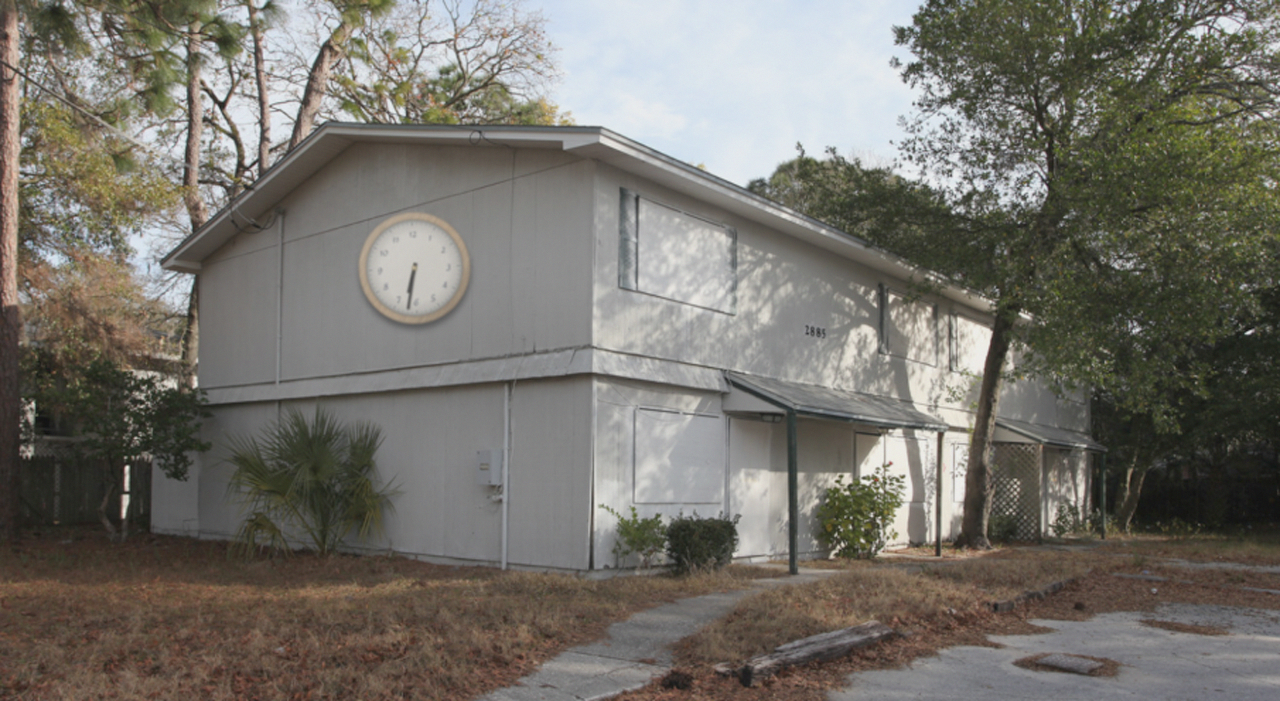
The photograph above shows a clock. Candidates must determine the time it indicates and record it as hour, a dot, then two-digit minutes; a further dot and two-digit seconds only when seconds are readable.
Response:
6.32
